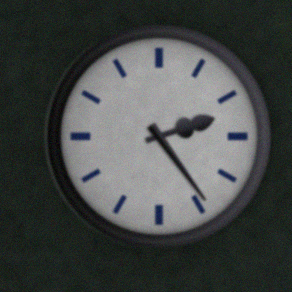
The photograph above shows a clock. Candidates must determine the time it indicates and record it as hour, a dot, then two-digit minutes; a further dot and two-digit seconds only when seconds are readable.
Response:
2.24
